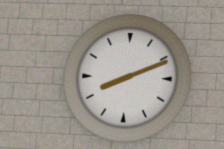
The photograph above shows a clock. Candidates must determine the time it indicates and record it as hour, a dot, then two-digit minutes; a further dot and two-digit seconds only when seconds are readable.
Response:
8.11
